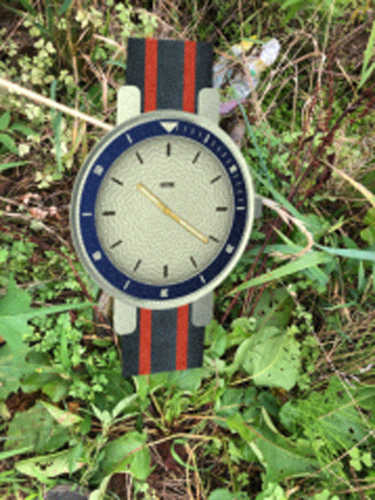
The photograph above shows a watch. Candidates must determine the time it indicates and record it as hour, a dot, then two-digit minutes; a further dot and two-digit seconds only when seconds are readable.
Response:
10.21
